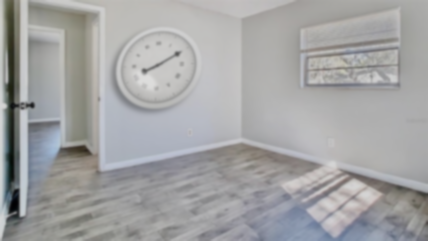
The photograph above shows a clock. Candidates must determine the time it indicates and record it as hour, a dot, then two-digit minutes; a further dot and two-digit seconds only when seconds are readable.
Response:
8.10
